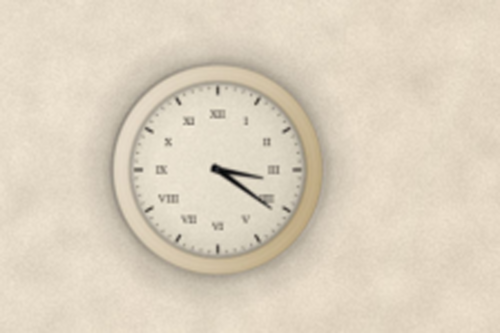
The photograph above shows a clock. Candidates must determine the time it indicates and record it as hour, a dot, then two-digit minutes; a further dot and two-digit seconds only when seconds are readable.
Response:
3.21
